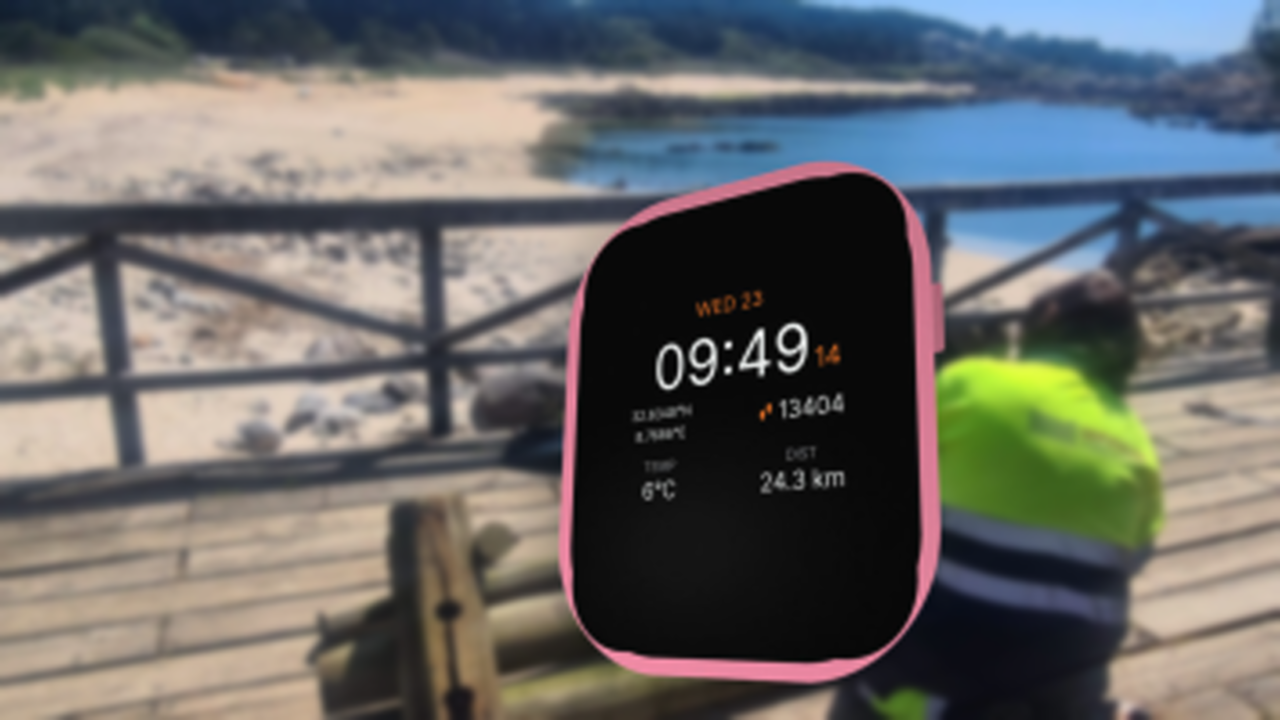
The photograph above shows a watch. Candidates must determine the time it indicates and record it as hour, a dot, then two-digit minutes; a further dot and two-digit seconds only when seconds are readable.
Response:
9.49
